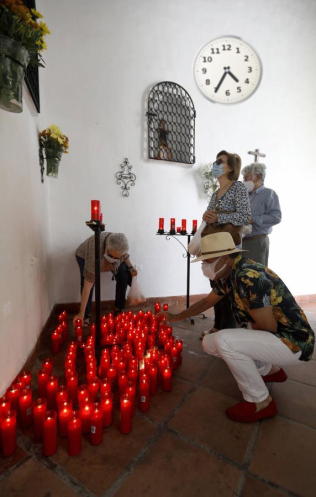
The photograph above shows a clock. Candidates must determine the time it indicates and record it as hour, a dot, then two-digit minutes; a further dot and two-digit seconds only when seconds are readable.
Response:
4.35
